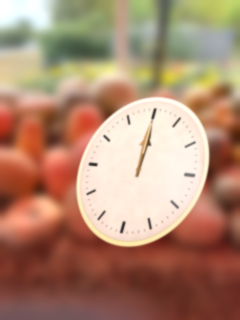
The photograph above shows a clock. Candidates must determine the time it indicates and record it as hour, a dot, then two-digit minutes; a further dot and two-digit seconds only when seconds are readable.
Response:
12.00
